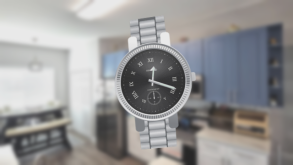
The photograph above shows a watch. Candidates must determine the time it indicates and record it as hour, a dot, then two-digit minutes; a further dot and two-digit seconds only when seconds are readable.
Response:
12.19
